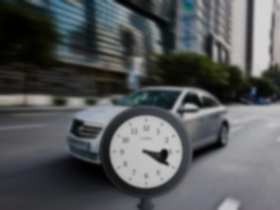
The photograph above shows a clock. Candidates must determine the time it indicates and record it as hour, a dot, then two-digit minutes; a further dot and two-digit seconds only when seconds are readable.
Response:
3.20
